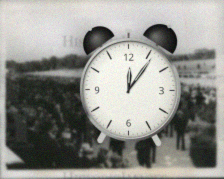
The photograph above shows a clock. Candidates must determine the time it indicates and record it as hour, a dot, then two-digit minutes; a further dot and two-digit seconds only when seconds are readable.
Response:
12.06
